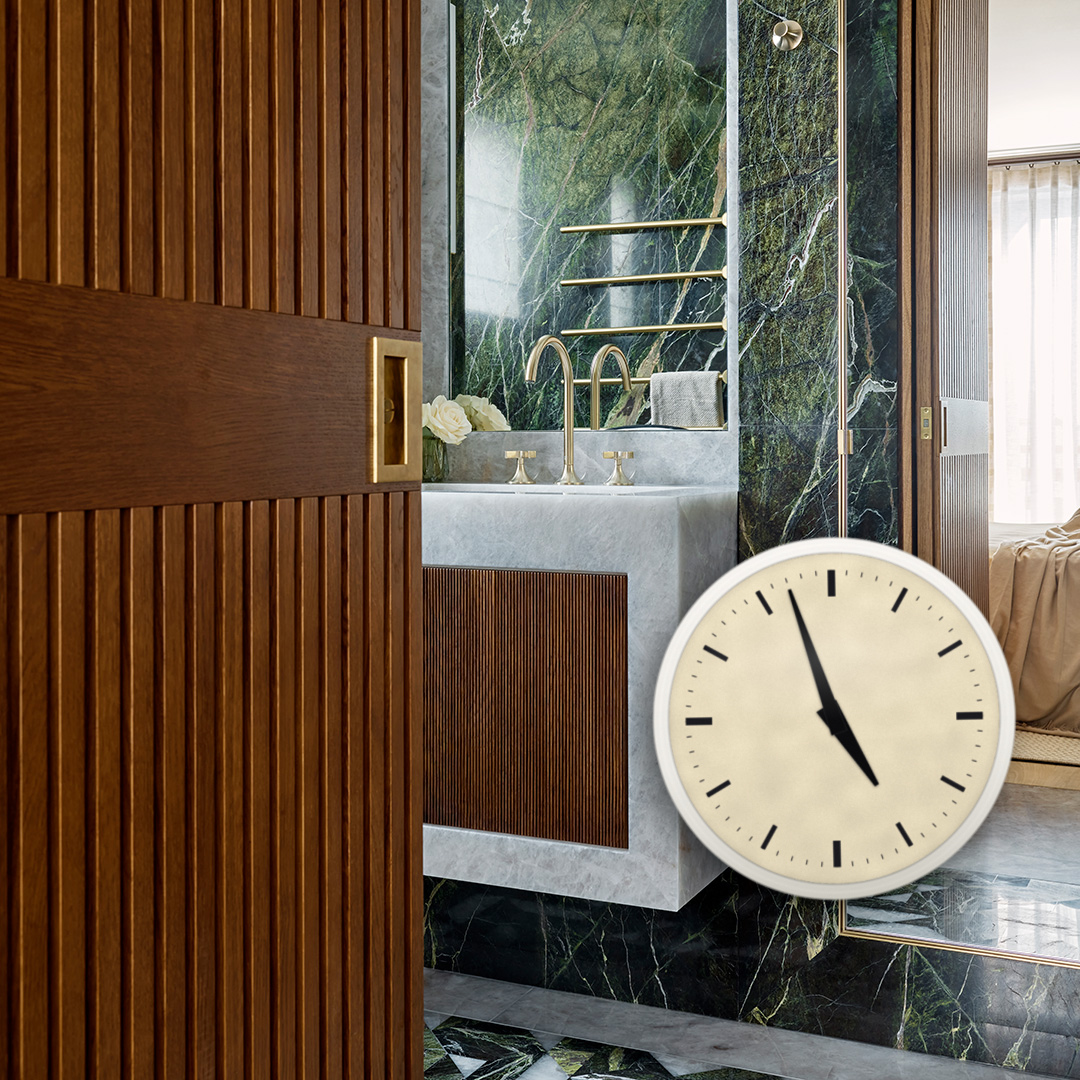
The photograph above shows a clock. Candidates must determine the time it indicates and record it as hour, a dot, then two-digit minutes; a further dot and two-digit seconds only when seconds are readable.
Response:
4.57
